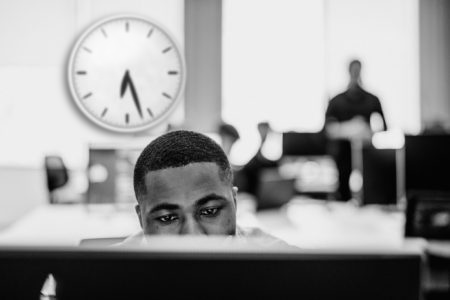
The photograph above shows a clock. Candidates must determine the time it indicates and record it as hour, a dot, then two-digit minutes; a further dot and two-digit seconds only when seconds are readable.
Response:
6.27
